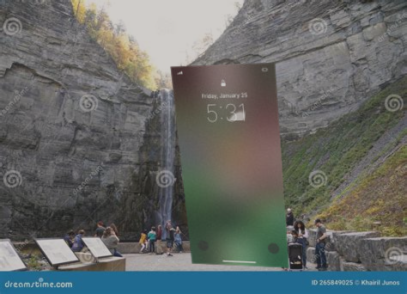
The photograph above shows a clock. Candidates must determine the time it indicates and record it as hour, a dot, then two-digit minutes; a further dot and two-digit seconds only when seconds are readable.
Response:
5.31
